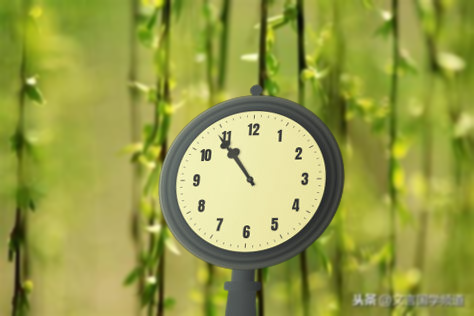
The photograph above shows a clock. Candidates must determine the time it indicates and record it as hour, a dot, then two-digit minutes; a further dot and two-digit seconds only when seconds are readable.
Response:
10.54
